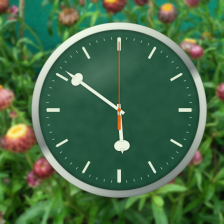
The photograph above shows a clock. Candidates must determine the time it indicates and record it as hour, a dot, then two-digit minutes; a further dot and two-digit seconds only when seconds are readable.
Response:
5.51.00
